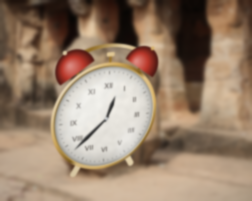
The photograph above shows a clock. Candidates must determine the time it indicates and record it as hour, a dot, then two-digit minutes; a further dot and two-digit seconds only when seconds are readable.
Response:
12.38
